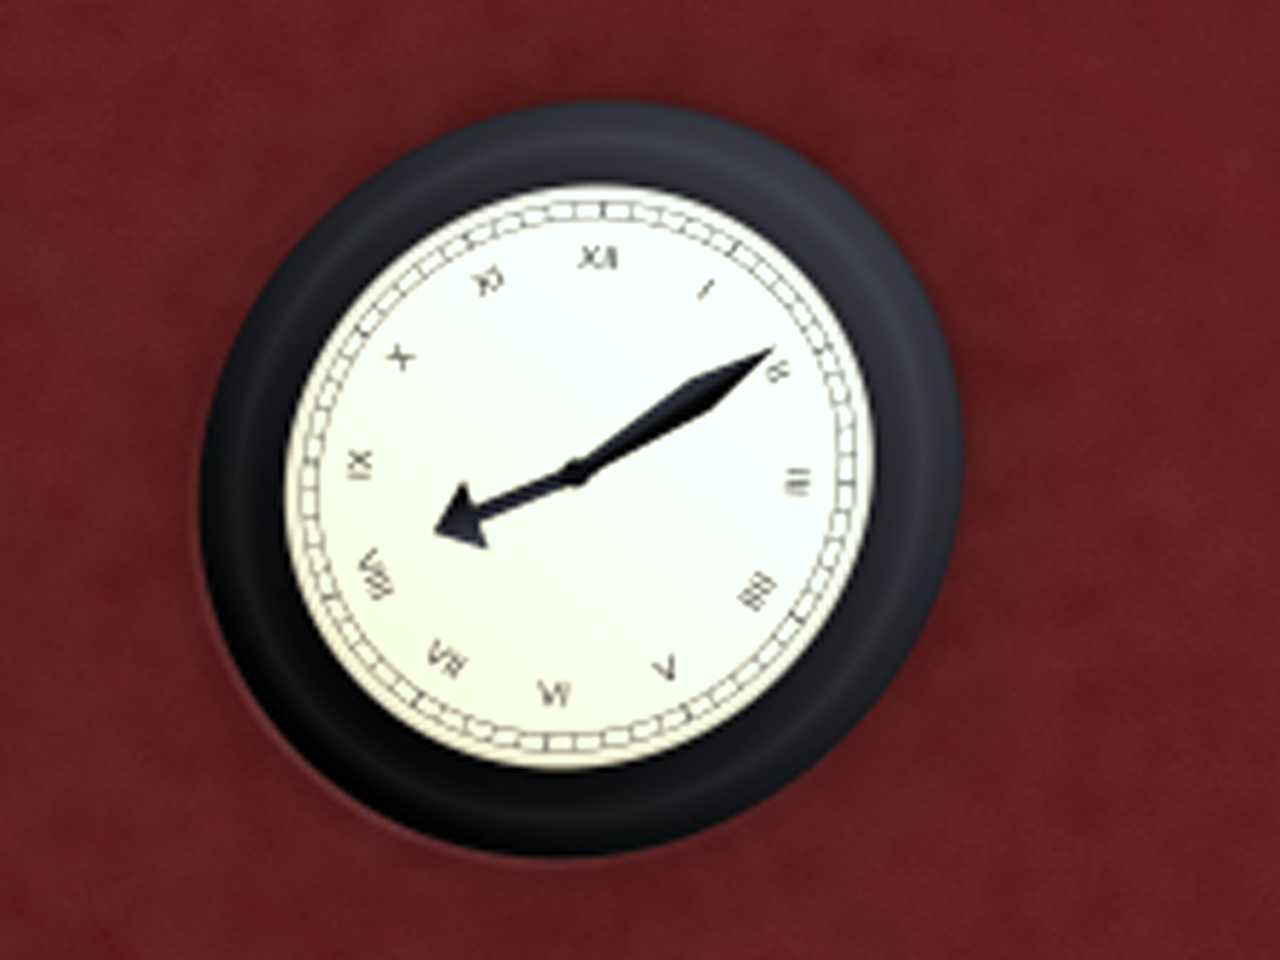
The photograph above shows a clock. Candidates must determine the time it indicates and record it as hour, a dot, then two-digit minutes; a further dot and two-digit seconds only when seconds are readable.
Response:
8.09
